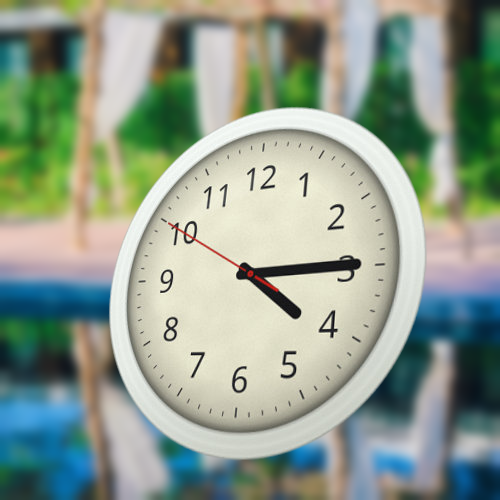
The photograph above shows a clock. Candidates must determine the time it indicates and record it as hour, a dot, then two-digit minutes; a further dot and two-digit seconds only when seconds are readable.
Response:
4.14.50
